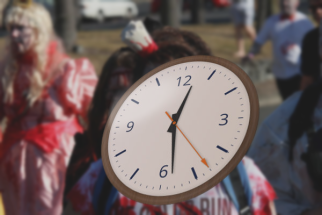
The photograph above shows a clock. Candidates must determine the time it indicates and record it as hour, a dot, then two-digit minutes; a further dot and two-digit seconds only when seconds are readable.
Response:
12.28.23
